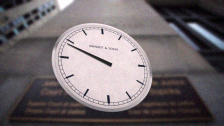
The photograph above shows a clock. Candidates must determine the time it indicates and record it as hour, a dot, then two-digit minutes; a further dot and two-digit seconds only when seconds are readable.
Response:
9.49
